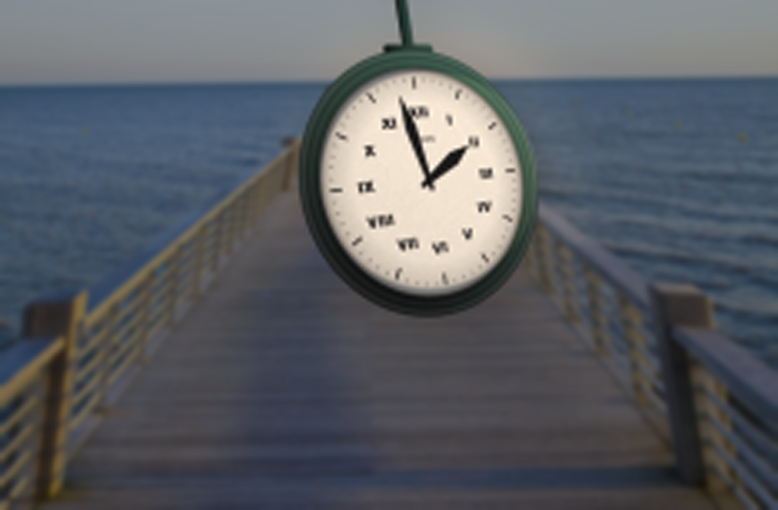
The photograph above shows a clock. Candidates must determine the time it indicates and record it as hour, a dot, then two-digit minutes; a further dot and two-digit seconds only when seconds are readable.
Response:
1.58
